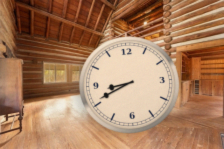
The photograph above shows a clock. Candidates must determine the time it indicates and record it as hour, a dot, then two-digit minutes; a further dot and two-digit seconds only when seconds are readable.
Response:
8.41
